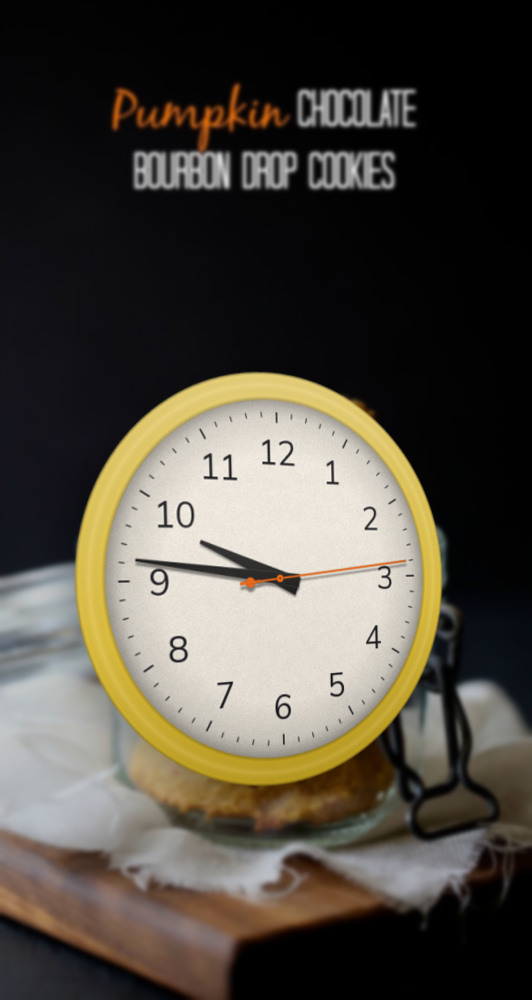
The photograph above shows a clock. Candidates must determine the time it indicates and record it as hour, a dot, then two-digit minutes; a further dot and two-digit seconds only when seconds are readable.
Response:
9.46.14
